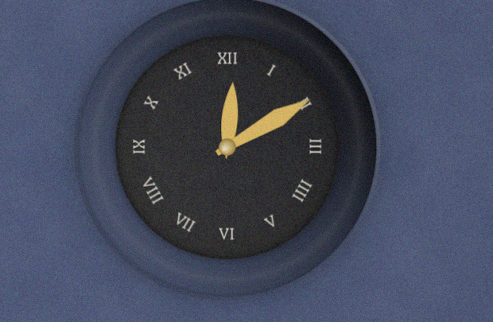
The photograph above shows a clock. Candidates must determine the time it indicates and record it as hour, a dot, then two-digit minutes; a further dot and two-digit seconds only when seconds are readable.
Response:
12.10
